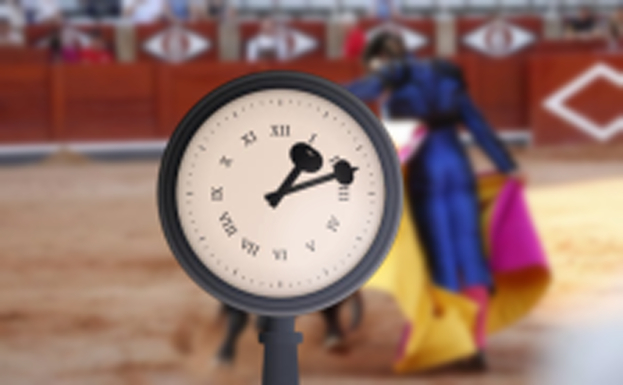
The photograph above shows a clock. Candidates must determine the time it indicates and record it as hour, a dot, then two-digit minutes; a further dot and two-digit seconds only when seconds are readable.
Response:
1.12
